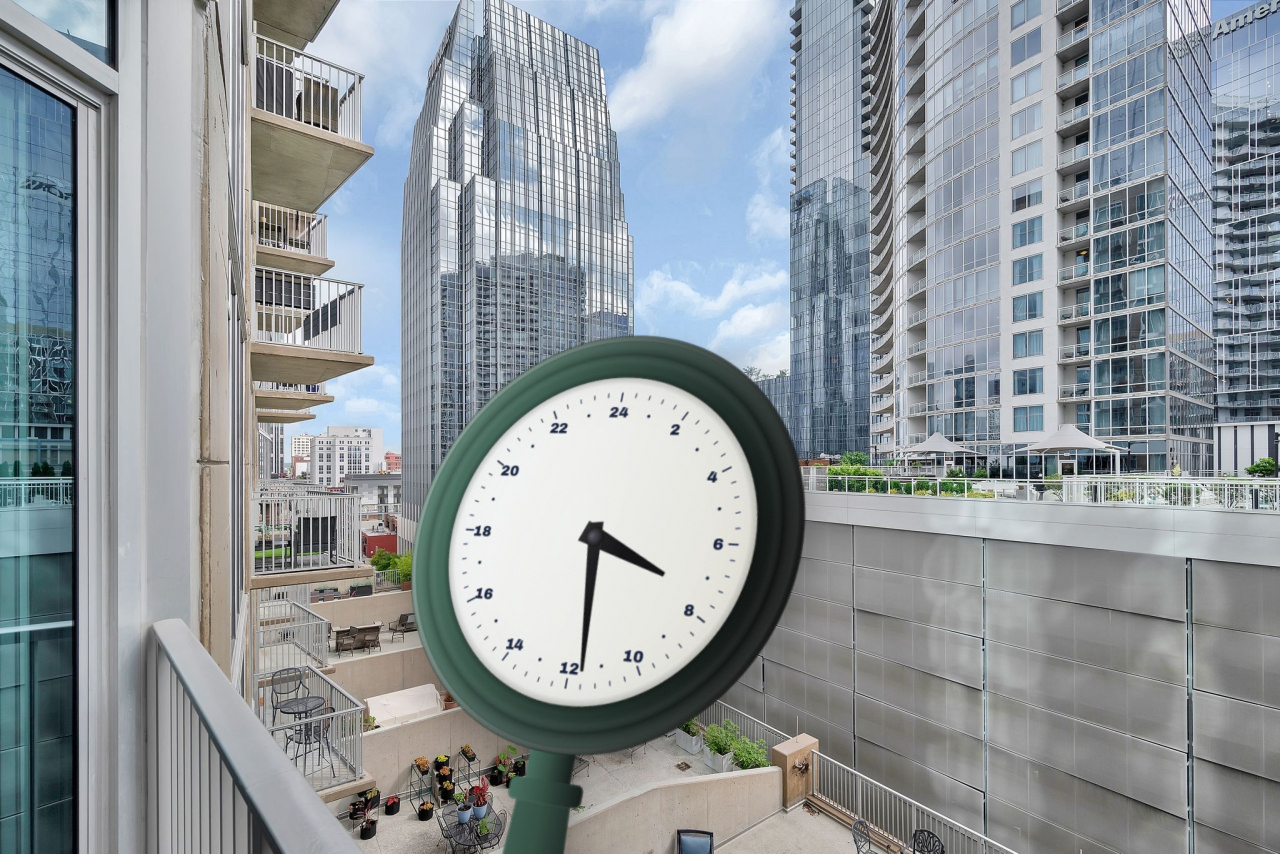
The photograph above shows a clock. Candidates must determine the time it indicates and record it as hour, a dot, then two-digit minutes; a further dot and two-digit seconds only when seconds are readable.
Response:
7.29
